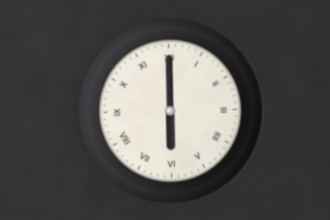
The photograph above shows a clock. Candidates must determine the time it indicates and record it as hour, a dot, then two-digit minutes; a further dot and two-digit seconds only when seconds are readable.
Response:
6.00
